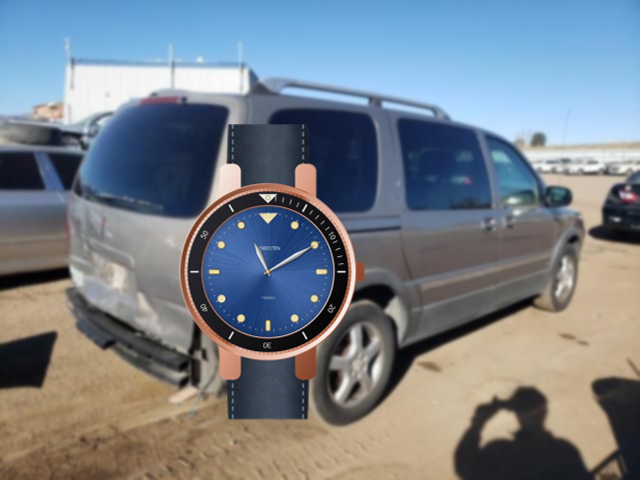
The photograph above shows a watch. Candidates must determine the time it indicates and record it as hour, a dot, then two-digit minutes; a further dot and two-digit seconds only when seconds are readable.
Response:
11.10
